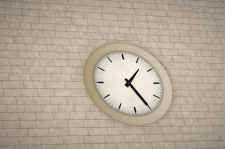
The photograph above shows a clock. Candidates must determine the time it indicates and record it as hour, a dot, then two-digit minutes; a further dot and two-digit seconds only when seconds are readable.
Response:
1.25
